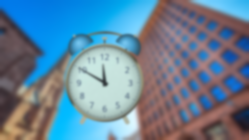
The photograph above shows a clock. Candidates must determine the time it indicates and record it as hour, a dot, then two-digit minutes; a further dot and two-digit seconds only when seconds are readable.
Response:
11.50
